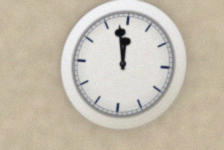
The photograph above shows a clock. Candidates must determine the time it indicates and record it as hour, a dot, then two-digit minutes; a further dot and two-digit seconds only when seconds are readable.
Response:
11.58
